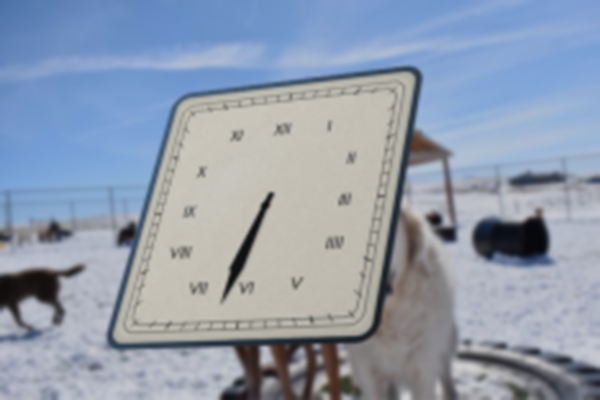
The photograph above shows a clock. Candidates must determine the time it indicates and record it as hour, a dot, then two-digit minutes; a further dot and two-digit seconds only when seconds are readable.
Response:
6.32
